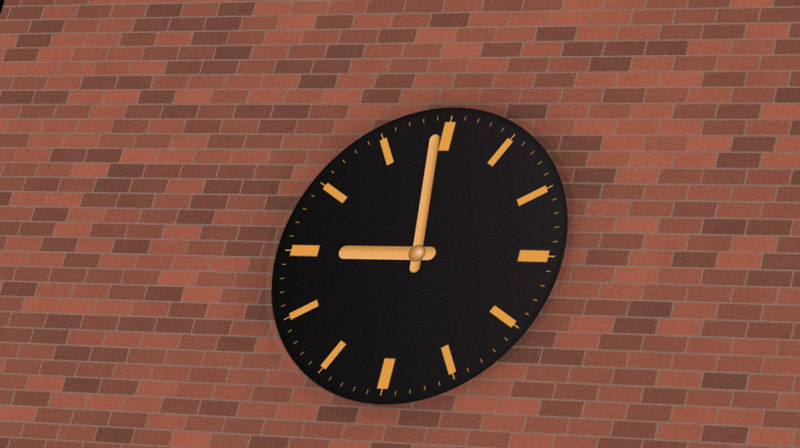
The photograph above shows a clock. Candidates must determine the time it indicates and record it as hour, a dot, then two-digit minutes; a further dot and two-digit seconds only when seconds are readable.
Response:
8.59
